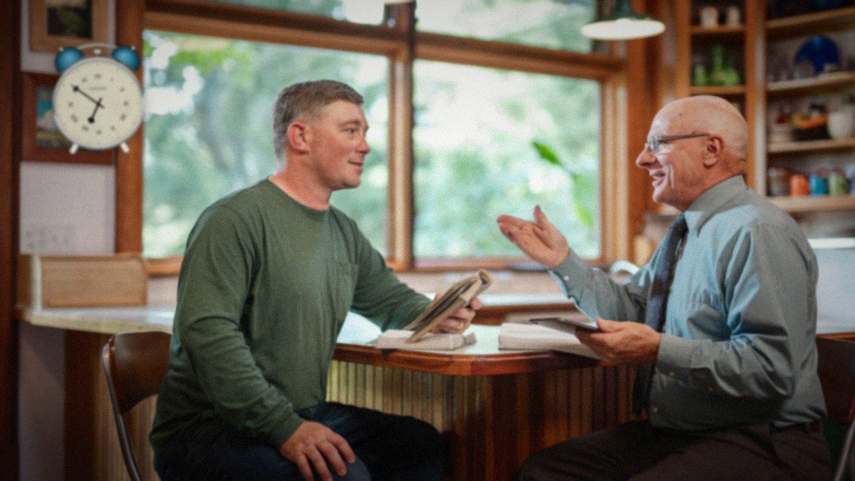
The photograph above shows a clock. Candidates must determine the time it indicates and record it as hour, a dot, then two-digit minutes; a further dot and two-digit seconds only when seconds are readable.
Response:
6.51
